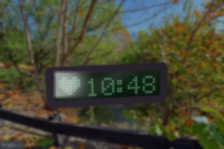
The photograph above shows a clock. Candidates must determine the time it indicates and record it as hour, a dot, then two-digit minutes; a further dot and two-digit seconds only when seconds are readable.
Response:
10.48
